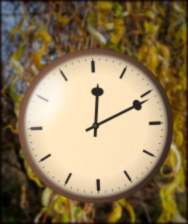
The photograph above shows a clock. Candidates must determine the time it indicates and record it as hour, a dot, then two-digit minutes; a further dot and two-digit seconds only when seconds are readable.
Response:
12.11
